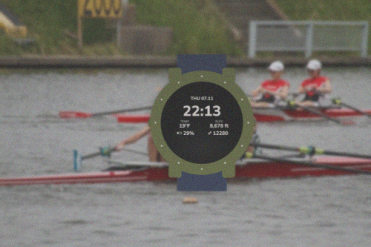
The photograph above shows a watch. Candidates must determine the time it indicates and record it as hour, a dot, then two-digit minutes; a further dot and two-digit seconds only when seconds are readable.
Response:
22.13
